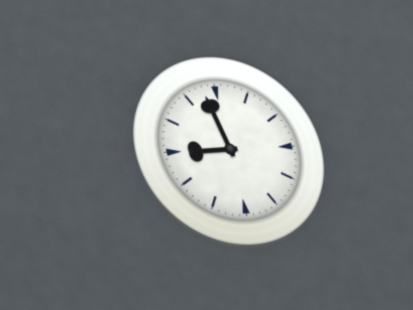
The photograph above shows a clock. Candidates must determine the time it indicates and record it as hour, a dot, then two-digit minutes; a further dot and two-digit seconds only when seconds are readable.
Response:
8.58
